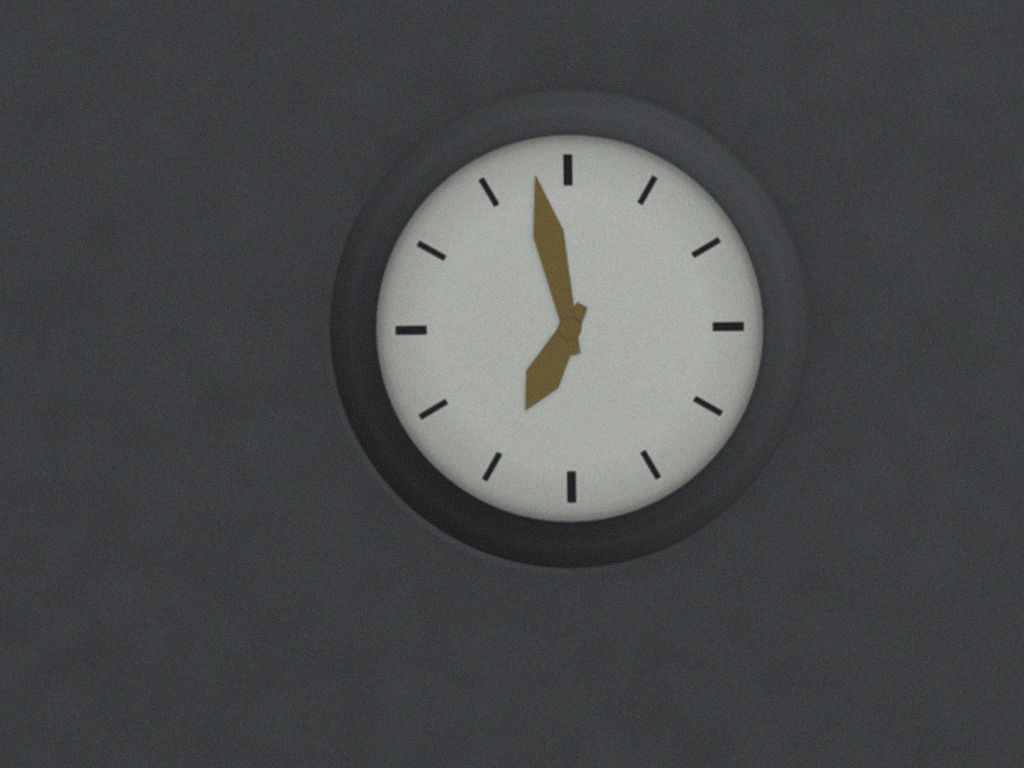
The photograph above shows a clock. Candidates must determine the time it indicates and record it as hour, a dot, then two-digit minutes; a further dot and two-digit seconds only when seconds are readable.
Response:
6.58
